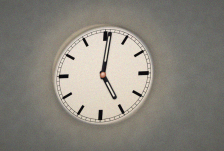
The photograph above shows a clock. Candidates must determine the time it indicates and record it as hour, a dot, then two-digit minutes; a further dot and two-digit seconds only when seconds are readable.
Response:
5.01
